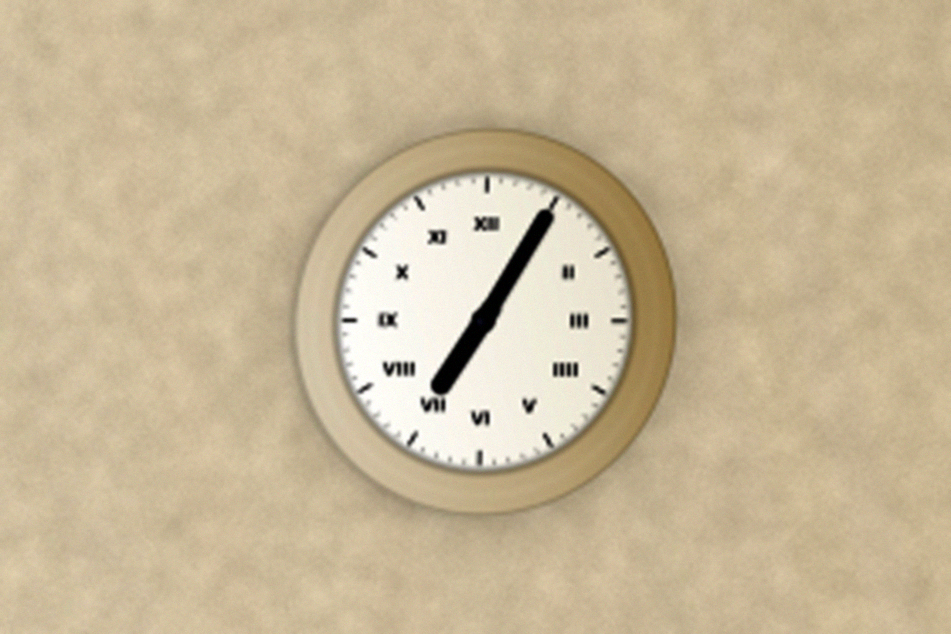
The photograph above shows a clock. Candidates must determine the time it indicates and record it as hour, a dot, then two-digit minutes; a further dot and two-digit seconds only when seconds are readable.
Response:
7.05
